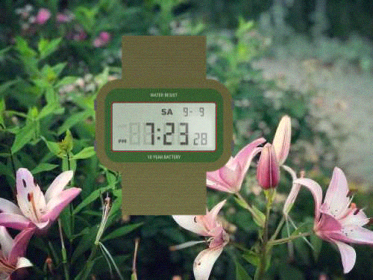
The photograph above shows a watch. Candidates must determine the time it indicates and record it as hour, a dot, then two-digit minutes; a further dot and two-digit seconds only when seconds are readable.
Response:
7.23.28
